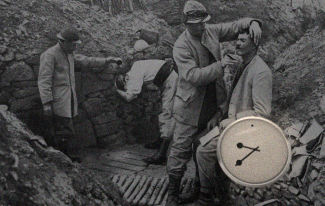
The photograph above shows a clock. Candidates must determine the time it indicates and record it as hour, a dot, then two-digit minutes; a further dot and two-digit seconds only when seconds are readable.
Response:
9.39
